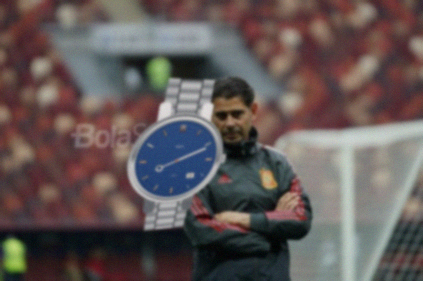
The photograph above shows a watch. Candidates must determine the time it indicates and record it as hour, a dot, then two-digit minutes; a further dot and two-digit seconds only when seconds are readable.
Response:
8.11
